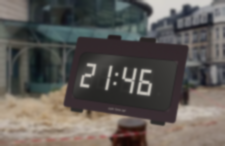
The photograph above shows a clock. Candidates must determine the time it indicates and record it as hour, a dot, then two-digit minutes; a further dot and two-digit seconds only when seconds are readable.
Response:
21.46
